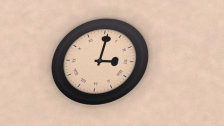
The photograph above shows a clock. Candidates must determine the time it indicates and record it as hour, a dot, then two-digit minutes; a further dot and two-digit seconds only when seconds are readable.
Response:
3.01
